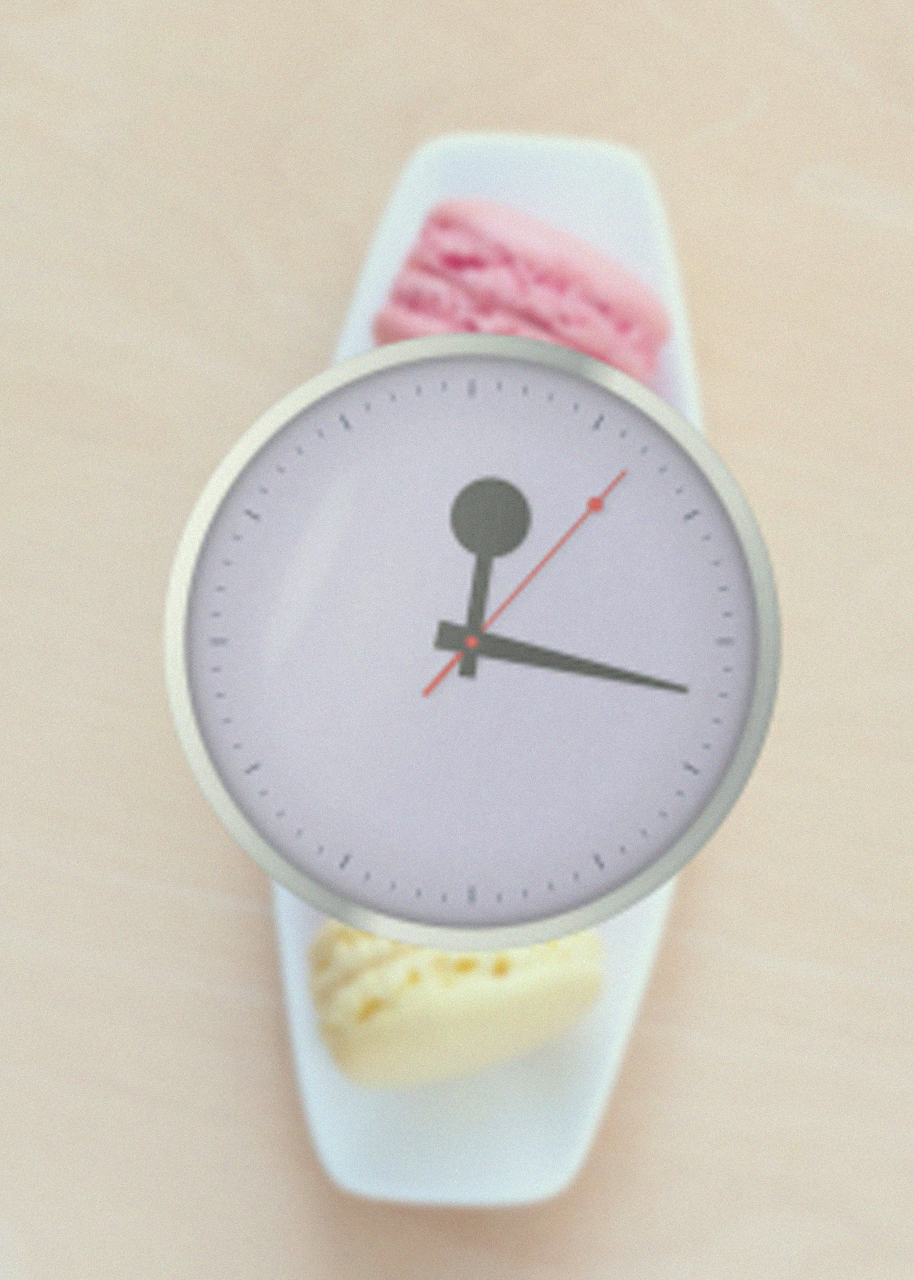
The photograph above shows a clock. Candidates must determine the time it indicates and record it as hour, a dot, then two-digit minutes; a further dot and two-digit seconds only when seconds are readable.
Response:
12.17.07
